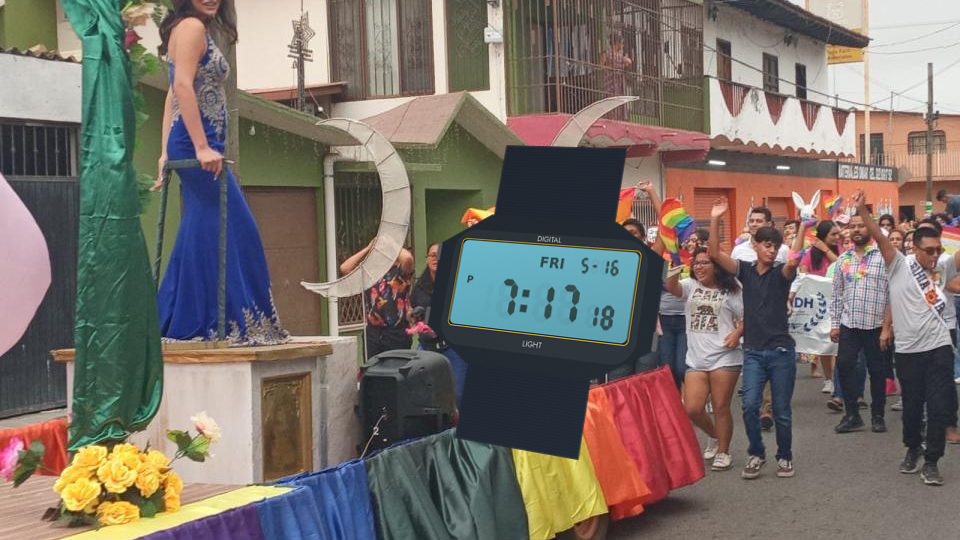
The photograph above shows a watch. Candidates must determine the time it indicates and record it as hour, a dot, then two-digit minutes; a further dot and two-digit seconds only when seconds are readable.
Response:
7.17.18
